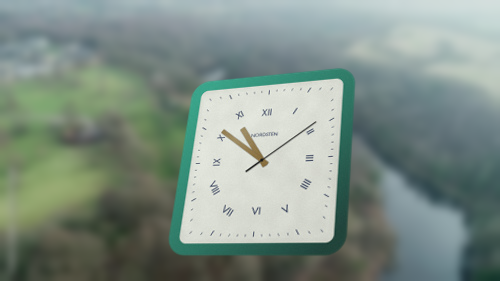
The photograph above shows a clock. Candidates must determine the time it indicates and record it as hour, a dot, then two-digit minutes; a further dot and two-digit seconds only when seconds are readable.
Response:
10.51.09
